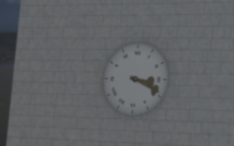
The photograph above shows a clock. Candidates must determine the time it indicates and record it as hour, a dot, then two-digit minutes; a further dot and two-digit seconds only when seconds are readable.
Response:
3.19
